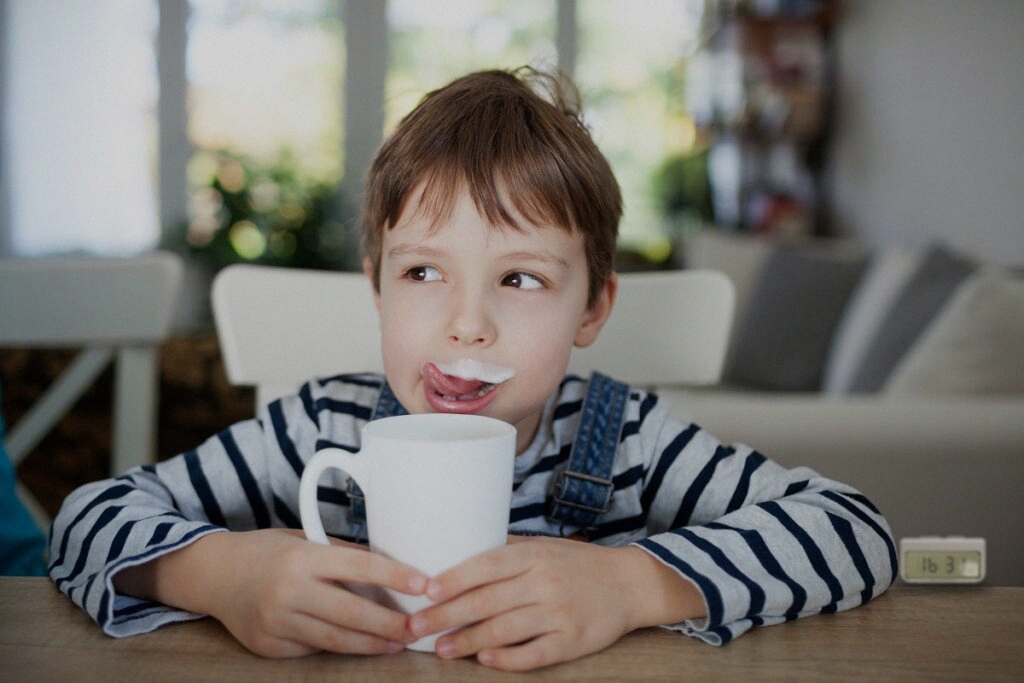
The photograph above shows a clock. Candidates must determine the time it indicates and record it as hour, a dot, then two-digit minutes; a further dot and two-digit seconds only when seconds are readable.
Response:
16.31
